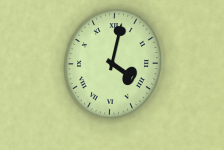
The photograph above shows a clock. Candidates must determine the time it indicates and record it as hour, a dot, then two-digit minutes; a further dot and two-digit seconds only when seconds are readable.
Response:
4.02
